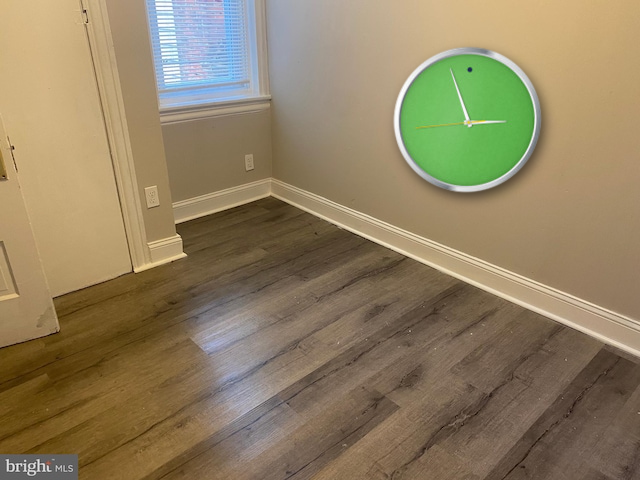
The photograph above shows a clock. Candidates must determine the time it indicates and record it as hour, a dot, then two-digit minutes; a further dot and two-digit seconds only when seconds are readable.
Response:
2.56.44
